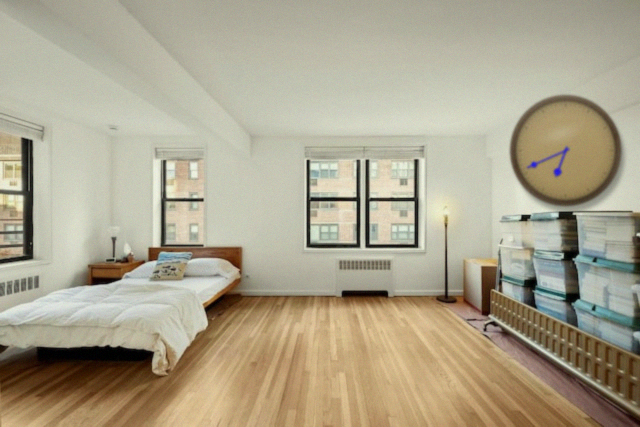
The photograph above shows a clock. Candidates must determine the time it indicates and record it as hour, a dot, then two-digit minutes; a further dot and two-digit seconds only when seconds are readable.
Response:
6.41
